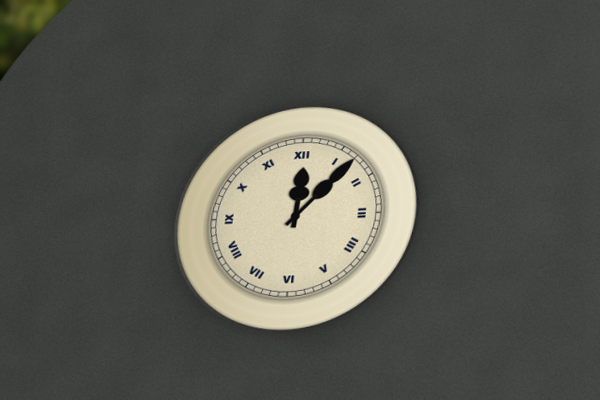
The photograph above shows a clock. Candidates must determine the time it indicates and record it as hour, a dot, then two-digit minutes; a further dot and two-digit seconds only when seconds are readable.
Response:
12.07
